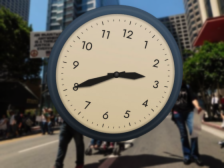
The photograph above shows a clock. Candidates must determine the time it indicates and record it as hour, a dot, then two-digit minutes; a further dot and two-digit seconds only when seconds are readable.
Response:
2.40
